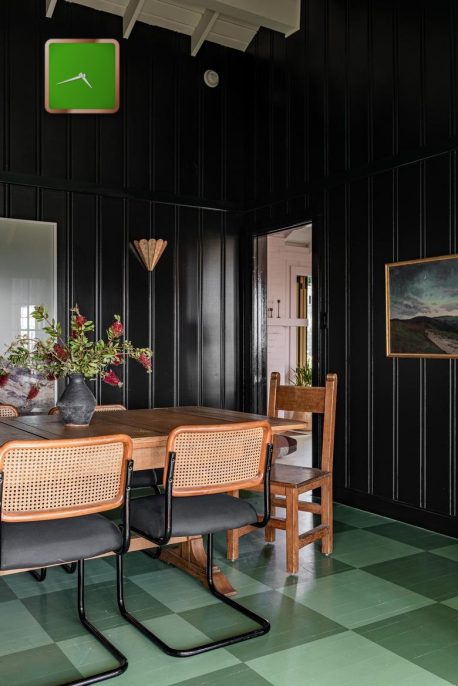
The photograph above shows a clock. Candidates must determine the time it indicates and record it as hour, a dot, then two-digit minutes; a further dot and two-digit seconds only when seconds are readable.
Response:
4.42
